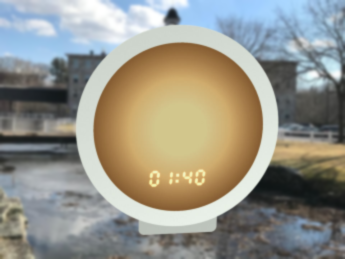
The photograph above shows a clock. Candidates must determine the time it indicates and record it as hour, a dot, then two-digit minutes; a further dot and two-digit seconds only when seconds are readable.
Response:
1.40
